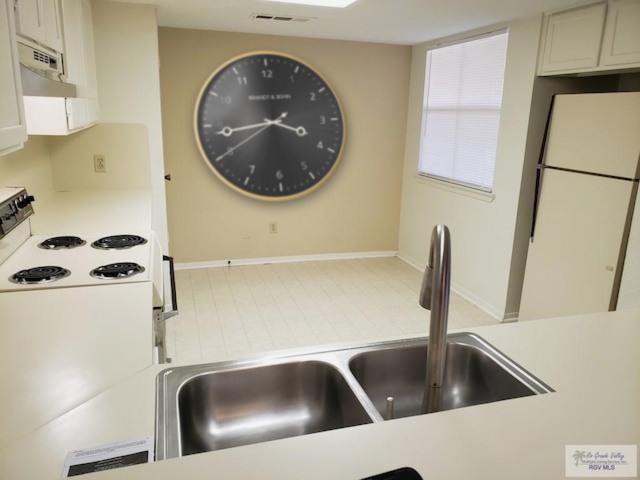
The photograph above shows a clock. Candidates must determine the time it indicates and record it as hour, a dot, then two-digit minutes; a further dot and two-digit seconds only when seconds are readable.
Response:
3.43.40
